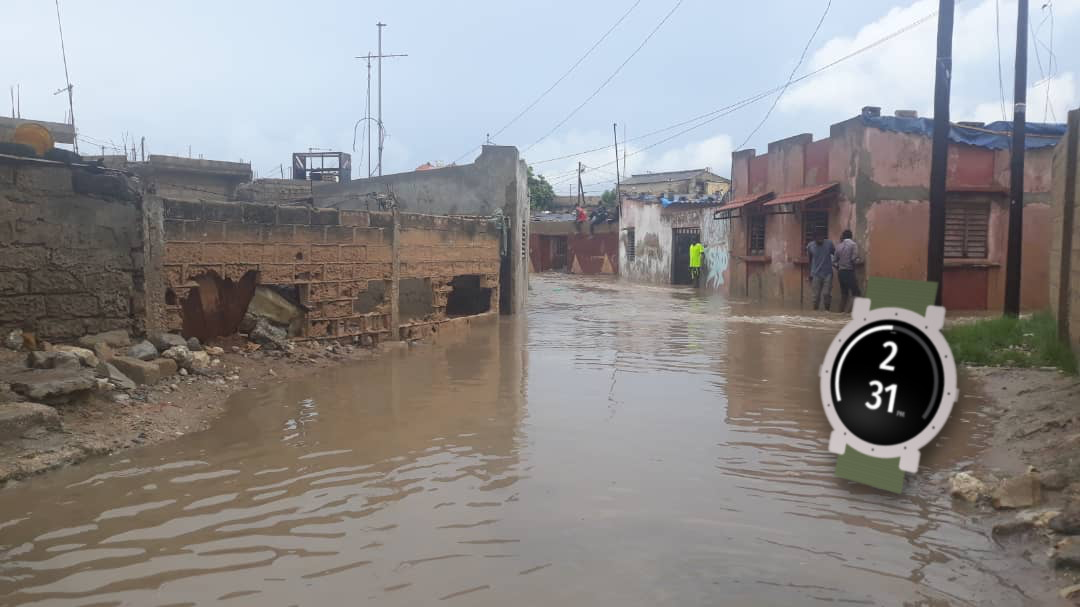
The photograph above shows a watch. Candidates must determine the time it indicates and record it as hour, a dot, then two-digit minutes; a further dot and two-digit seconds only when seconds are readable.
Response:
2.31
